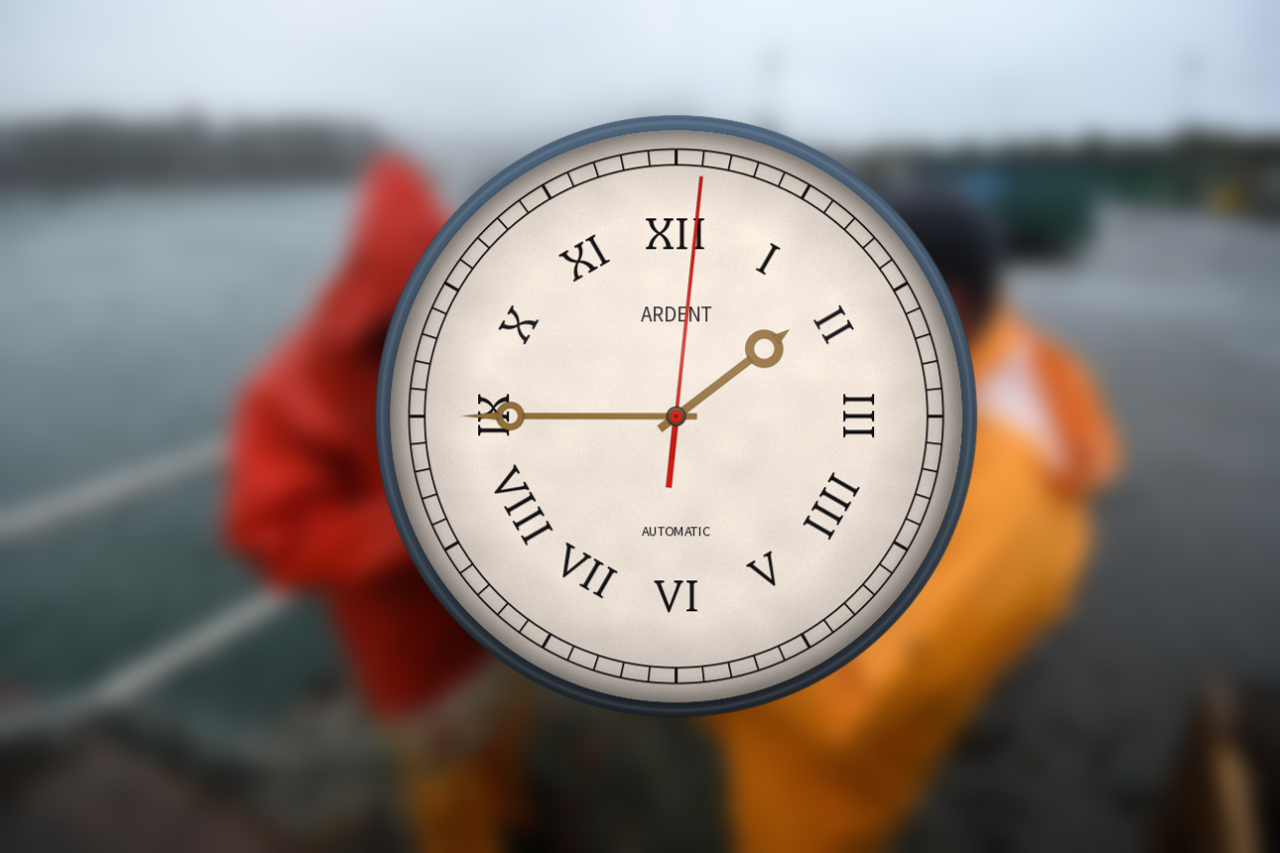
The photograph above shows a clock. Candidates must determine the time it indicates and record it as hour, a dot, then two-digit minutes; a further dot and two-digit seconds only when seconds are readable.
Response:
1.45.01
